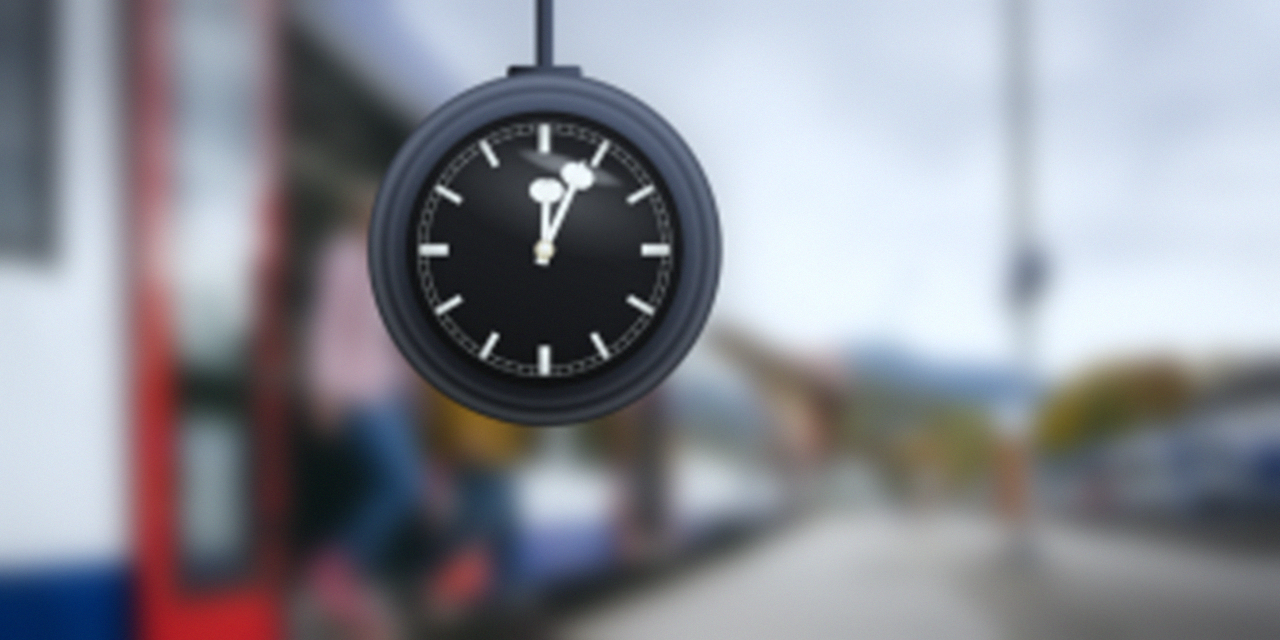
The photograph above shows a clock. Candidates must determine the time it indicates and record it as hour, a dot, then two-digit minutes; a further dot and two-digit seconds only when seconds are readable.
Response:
12.04
